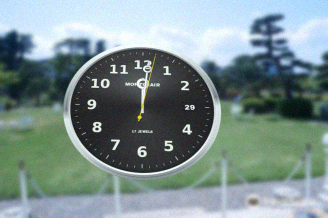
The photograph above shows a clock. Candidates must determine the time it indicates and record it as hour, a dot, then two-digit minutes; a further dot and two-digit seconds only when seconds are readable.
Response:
12.01.02
